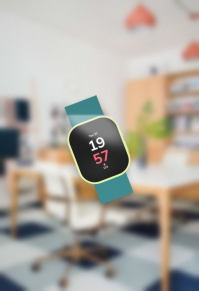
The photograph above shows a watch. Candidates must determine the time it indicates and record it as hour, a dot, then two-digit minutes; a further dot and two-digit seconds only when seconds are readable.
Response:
19.57
